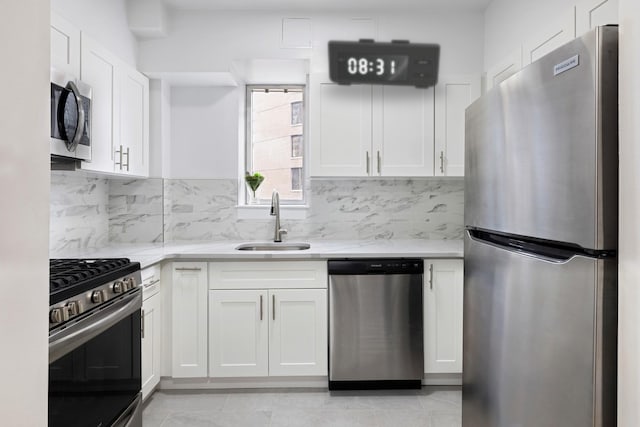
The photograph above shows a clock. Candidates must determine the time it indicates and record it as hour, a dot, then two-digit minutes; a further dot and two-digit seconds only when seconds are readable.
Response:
8.31
